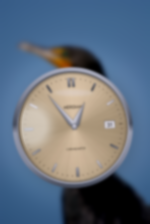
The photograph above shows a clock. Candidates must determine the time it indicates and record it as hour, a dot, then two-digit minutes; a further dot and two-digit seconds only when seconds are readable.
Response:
12.54
